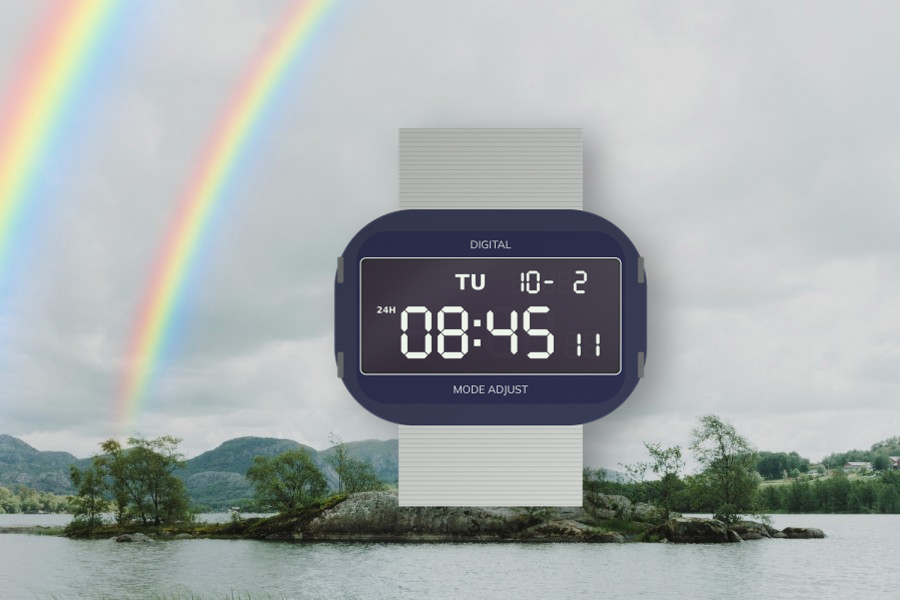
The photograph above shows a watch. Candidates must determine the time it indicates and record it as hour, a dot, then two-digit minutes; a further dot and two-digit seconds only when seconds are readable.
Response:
8.45.11
